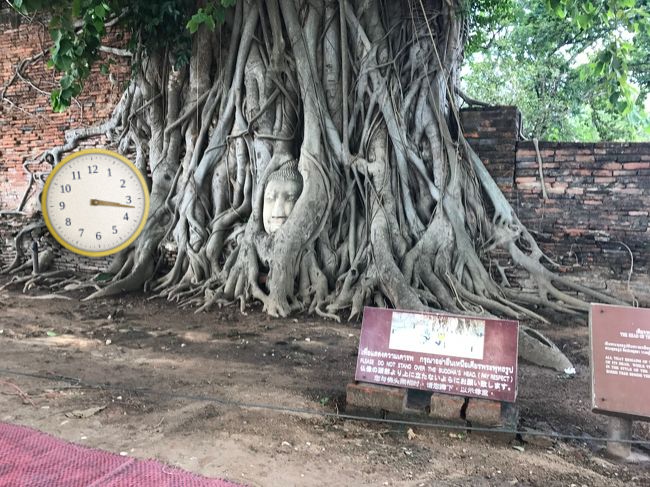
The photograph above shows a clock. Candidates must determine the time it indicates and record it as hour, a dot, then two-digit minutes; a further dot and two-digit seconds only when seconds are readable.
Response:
3.17
